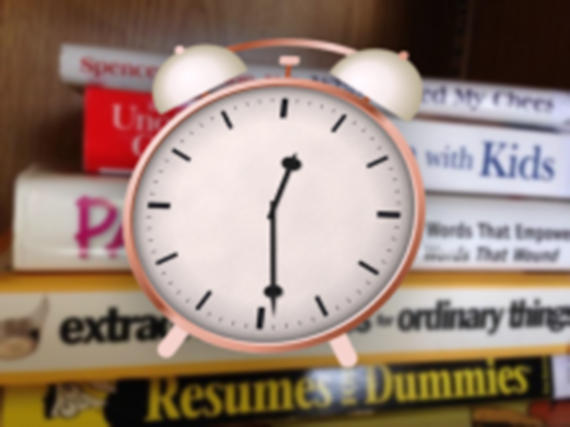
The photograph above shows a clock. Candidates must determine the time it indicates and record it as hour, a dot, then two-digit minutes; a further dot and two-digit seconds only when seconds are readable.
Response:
12.29
